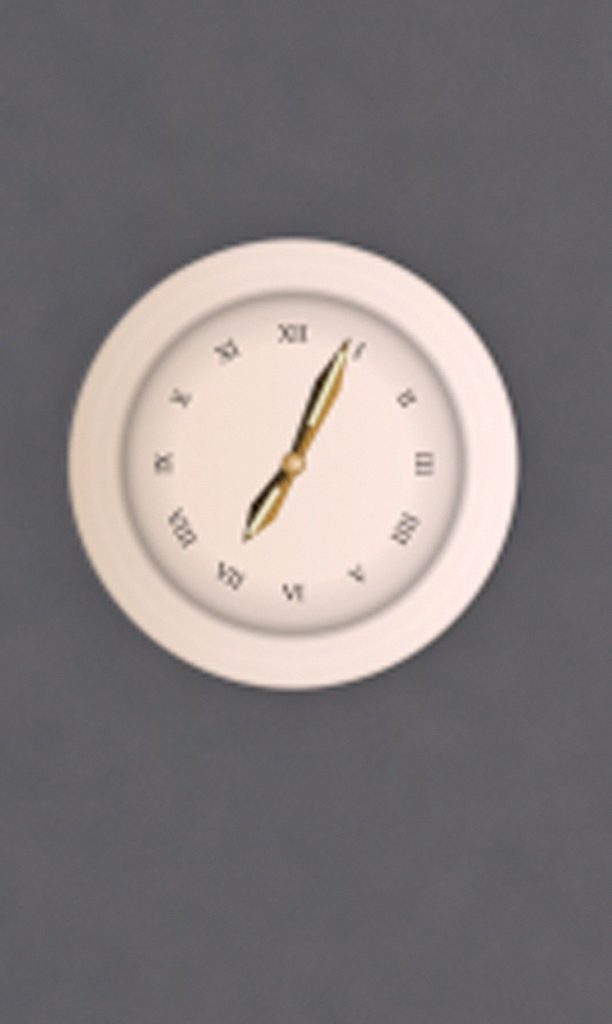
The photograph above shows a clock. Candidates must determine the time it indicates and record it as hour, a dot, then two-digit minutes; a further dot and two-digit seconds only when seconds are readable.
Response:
7.04
